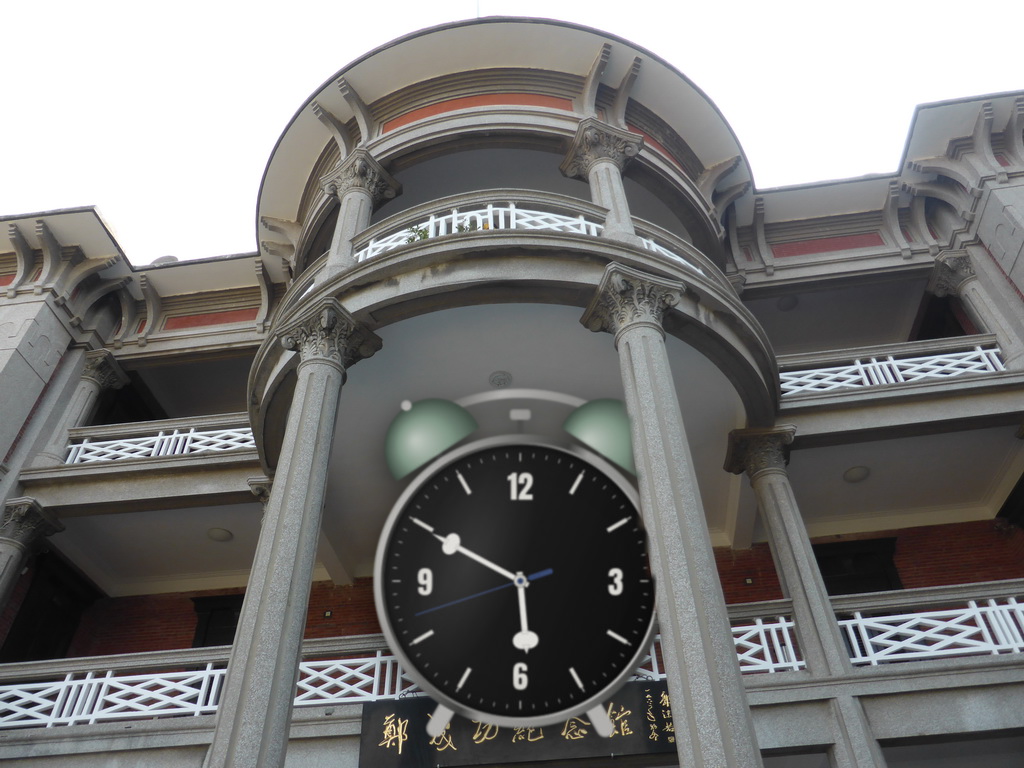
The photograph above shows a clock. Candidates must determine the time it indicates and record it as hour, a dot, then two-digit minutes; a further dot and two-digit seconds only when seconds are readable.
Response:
5.49.42
